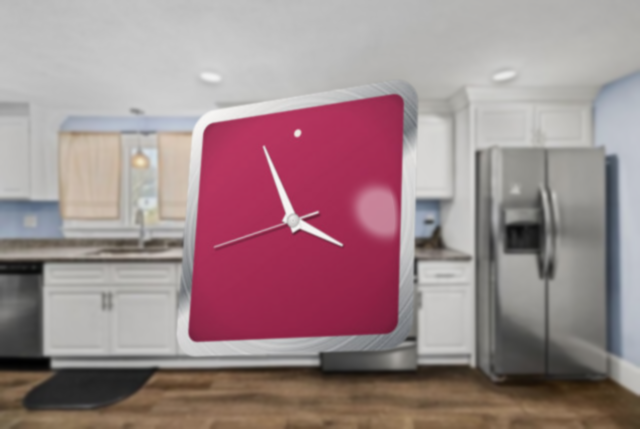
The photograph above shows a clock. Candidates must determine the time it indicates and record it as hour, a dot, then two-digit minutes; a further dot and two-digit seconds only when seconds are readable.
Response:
3.55.43
